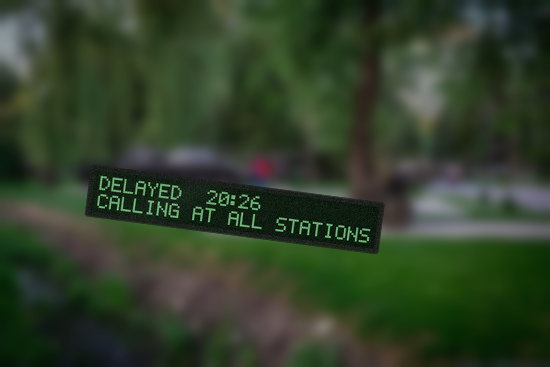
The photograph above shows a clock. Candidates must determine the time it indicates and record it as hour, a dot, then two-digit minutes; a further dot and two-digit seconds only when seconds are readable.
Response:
20.26
